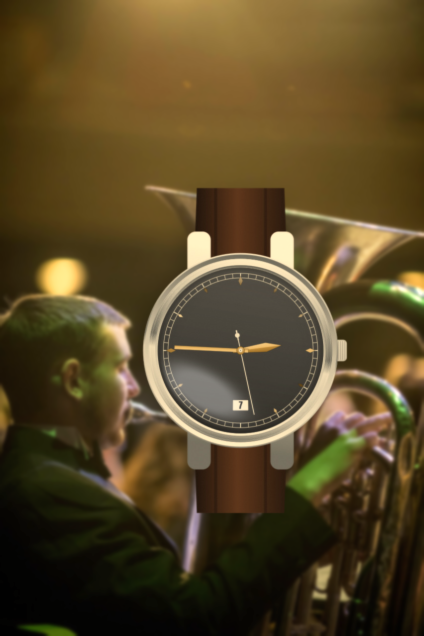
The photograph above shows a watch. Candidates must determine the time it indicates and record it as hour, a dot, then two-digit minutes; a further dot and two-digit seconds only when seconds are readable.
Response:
2.45.28
